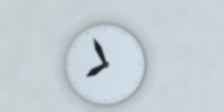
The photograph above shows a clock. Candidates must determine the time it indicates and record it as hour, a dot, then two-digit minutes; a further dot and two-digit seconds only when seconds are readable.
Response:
7.56
